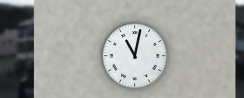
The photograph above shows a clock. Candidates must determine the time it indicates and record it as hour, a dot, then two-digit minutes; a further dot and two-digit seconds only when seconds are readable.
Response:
11.02
